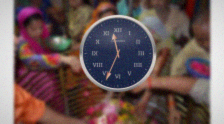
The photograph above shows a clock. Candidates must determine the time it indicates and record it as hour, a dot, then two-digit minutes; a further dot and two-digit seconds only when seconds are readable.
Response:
11.34
